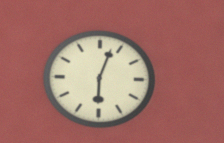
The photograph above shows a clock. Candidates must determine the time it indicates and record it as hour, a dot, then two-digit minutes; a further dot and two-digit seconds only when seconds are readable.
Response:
6.03
